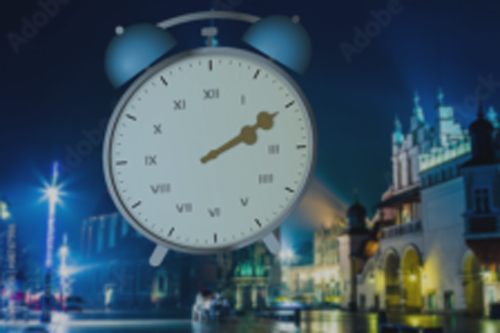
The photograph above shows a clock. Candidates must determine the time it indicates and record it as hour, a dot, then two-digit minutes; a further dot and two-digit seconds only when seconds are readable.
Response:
2.10
